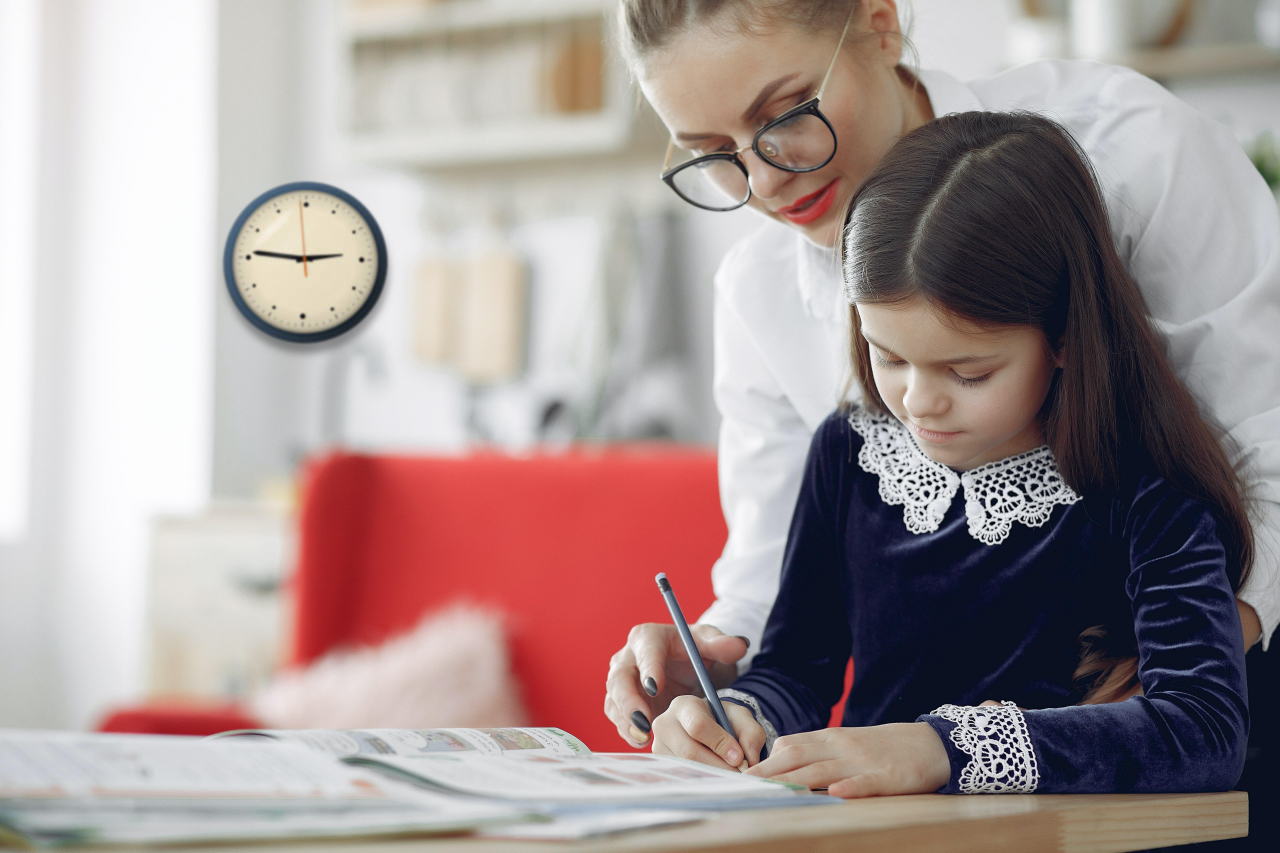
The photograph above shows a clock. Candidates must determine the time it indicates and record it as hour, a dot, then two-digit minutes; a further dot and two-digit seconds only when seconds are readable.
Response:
2.45.59
